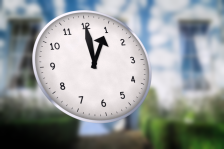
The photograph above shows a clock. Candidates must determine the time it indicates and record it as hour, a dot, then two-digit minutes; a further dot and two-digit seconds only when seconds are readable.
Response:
1.00
